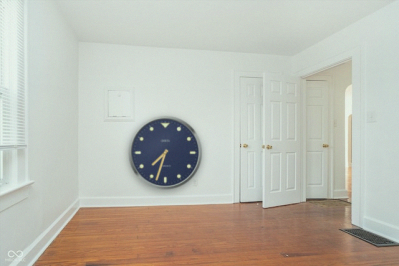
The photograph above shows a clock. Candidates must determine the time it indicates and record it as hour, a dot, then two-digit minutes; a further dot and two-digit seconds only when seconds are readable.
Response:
7.33
